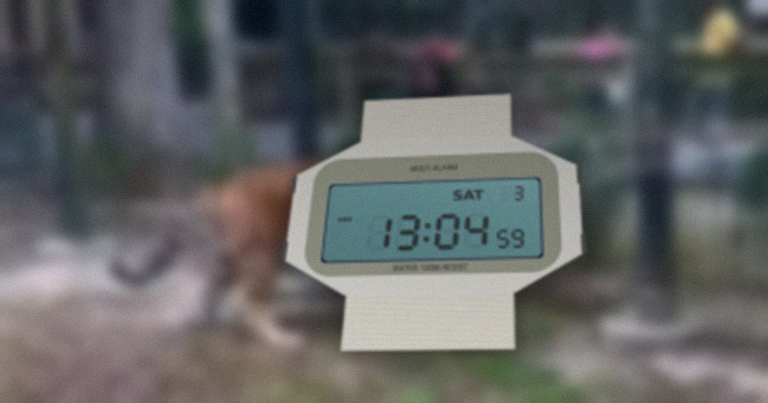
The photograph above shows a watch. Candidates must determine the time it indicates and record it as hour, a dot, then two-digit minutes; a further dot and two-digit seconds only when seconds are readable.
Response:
13.04.59
